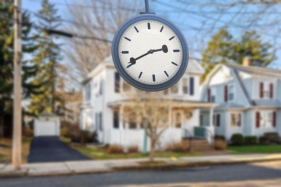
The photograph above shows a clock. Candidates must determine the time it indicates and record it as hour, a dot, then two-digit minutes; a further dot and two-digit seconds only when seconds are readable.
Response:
2.41
